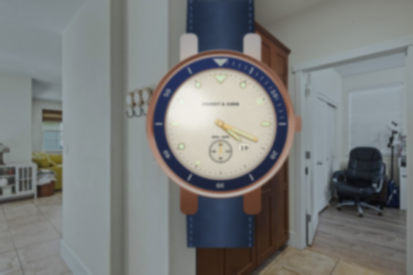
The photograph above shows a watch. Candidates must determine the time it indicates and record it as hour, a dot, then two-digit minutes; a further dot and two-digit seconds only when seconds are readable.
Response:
4.19
